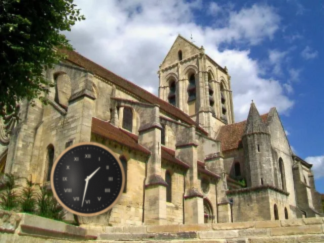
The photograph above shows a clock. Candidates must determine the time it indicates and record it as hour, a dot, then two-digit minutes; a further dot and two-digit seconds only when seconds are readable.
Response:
1.32
